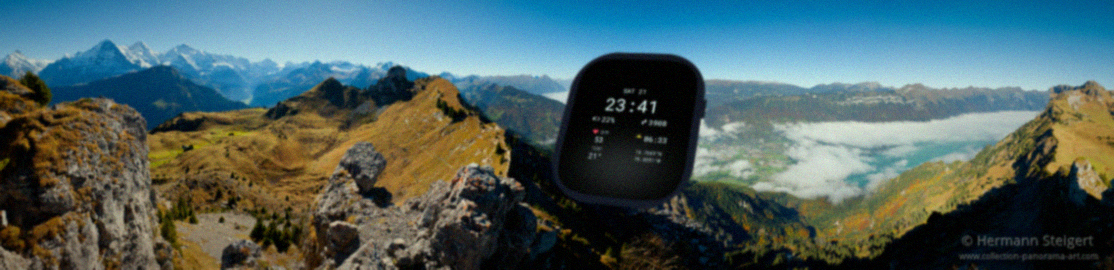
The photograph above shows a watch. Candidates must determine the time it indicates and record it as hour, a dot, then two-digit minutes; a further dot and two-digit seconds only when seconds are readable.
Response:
23.41
